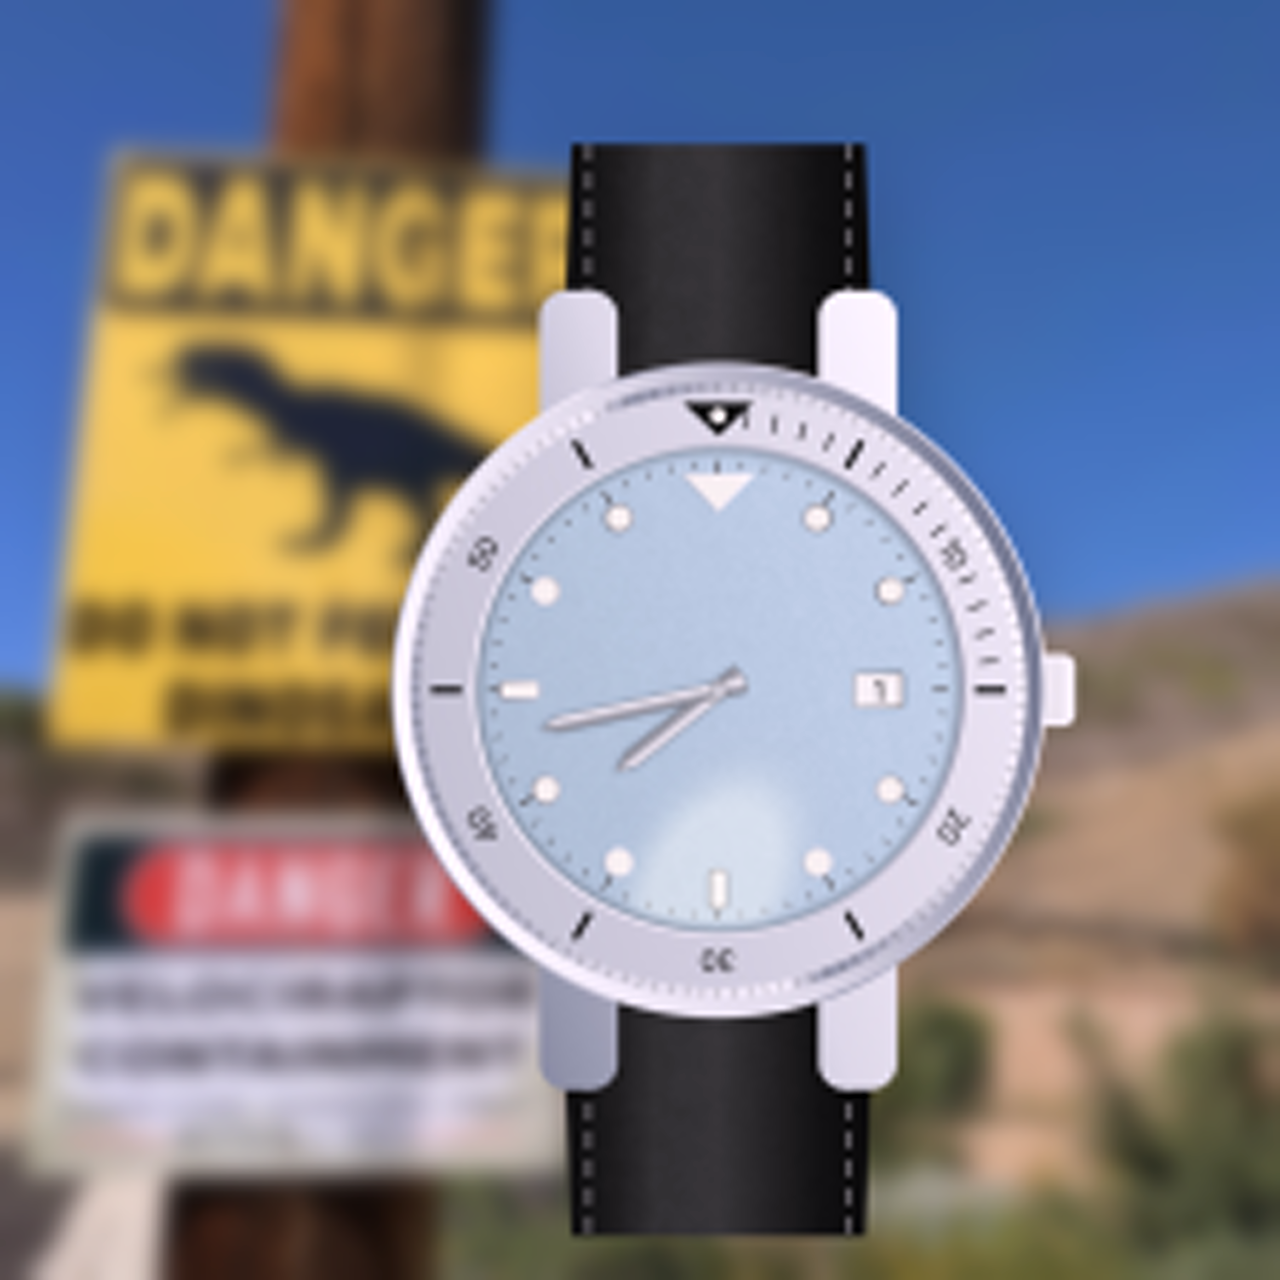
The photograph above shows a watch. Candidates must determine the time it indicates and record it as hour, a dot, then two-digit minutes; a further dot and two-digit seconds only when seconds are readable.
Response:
7.43
